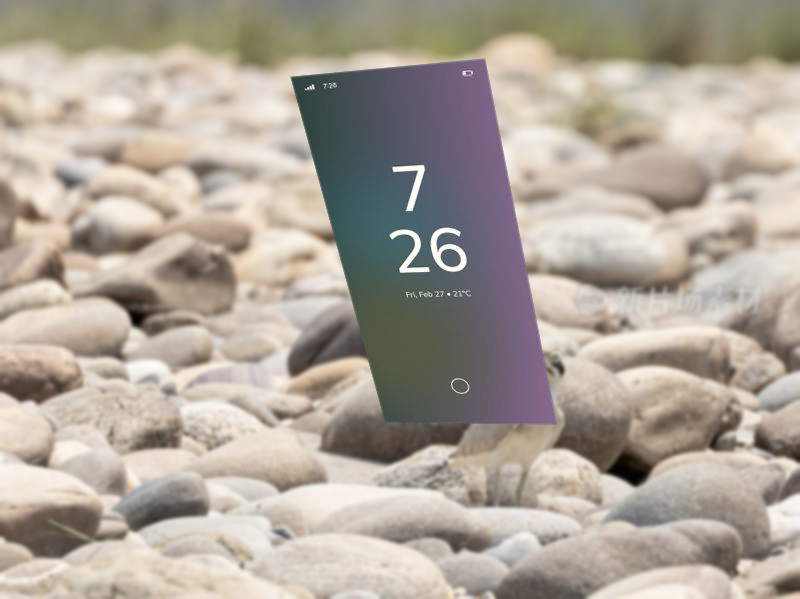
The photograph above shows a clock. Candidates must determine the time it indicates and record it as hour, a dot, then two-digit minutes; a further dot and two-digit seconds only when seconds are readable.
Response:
7.26
